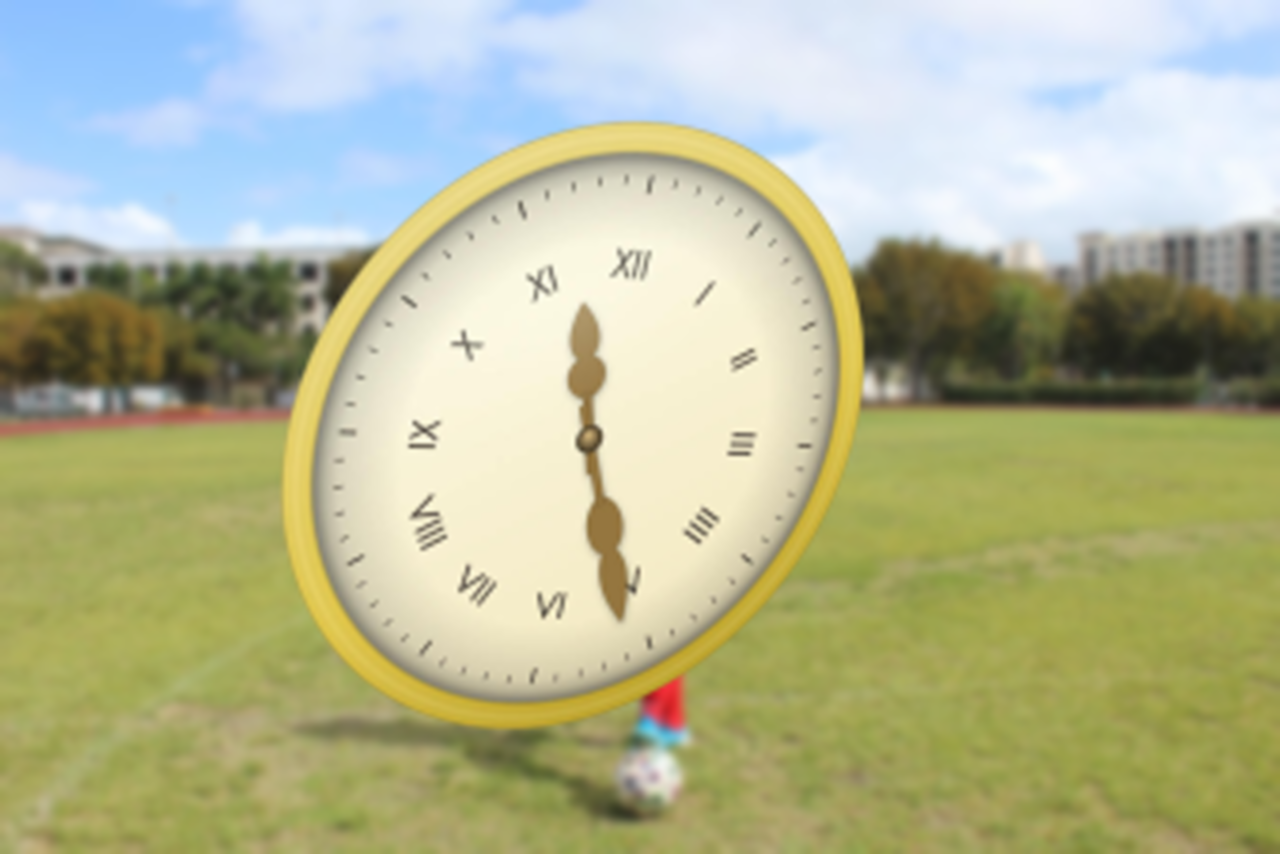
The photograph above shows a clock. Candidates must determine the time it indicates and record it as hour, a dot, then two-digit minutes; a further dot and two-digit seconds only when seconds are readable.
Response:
11.26
